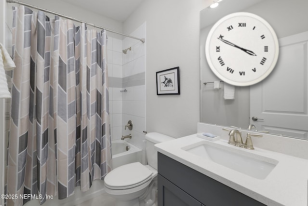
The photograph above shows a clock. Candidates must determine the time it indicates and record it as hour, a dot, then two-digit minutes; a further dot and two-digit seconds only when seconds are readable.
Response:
3.49
